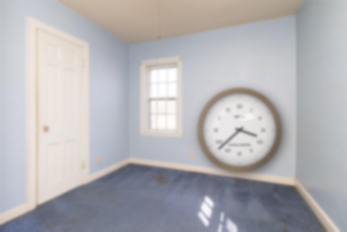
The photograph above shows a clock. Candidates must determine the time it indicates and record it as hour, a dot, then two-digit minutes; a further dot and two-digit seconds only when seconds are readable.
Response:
3.38
